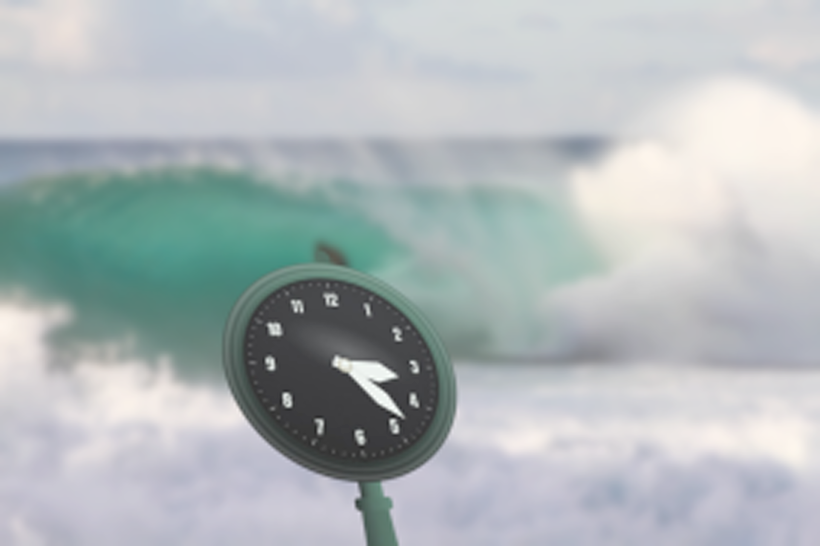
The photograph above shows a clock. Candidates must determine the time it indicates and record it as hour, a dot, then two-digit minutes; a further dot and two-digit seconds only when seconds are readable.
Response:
3.23
